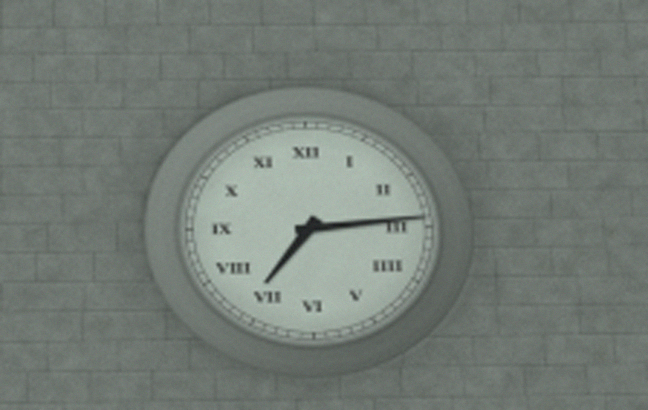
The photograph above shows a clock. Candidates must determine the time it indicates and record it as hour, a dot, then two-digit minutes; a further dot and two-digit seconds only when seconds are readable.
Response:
7.14
